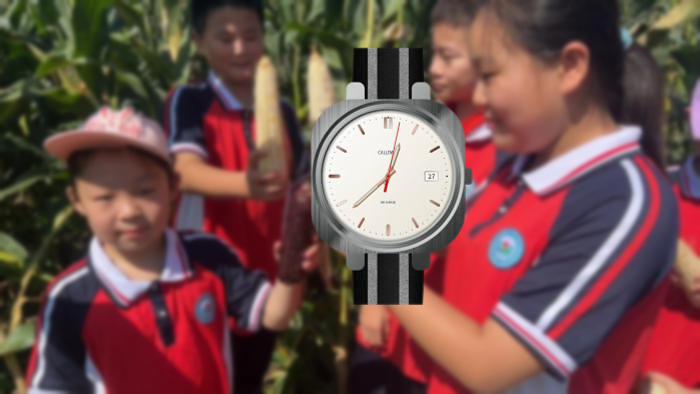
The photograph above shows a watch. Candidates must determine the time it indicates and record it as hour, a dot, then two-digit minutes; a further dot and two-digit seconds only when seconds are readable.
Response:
12.38.02
